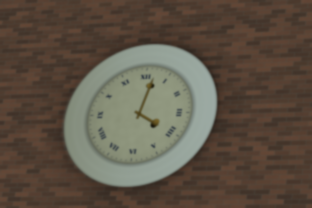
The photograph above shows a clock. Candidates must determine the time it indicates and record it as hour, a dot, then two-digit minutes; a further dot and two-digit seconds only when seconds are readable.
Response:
4.02
